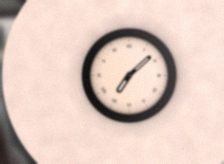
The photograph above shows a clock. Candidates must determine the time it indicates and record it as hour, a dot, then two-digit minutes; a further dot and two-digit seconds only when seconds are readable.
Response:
7.08
